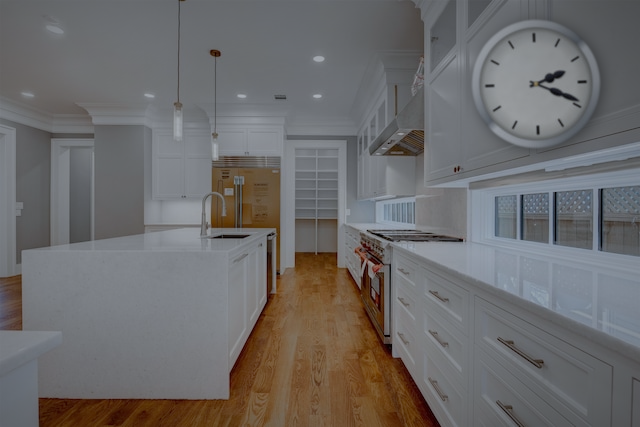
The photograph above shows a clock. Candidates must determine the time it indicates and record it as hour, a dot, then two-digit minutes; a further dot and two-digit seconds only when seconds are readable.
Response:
2.19
